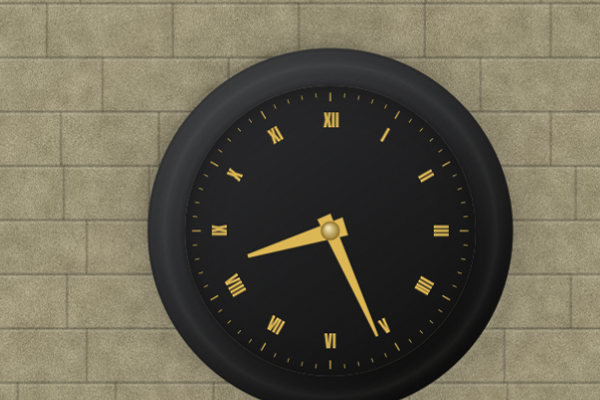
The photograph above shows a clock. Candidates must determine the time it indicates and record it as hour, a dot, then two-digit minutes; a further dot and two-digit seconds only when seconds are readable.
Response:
8.26
